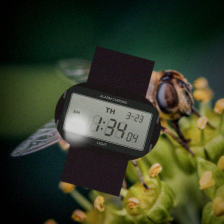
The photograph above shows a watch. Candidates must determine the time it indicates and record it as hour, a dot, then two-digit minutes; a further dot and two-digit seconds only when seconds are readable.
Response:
1.34.04
